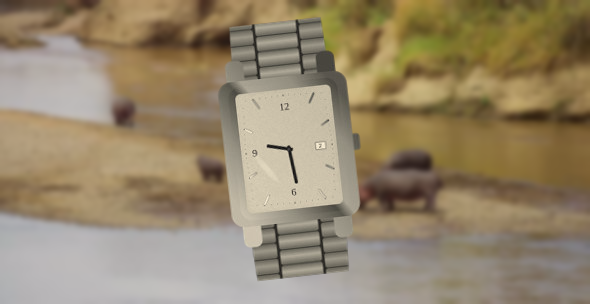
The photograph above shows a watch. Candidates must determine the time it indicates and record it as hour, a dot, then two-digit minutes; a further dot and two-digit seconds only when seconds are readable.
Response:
9.29
